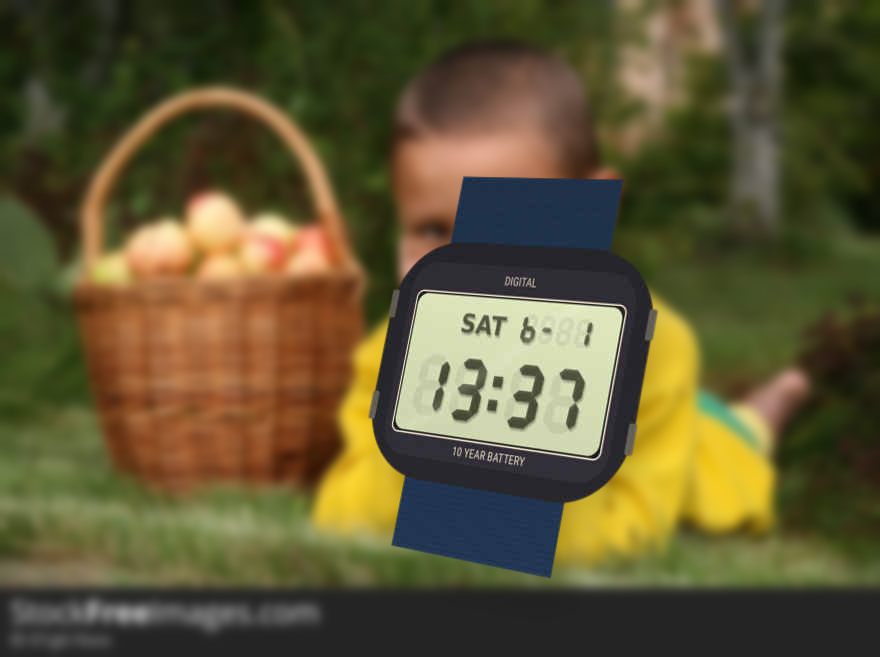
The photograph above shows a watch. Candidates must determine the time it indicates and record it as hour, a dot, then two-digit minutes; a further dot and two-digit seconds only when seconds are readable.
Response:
13.37
